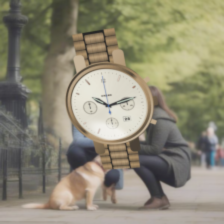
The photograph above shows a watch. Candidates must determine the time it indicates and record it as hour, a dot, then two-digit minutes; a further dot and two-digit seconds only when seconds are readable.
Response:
10.13
